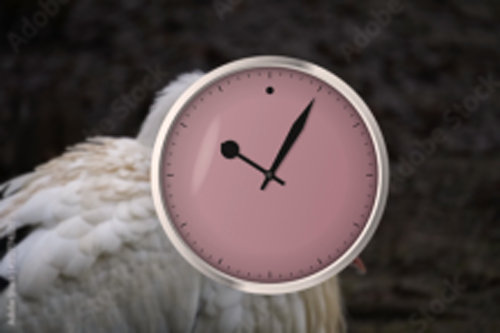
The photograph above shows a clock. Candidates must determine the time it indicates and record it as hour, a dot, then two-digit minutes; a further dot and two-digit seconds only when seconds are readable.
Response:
10.05
